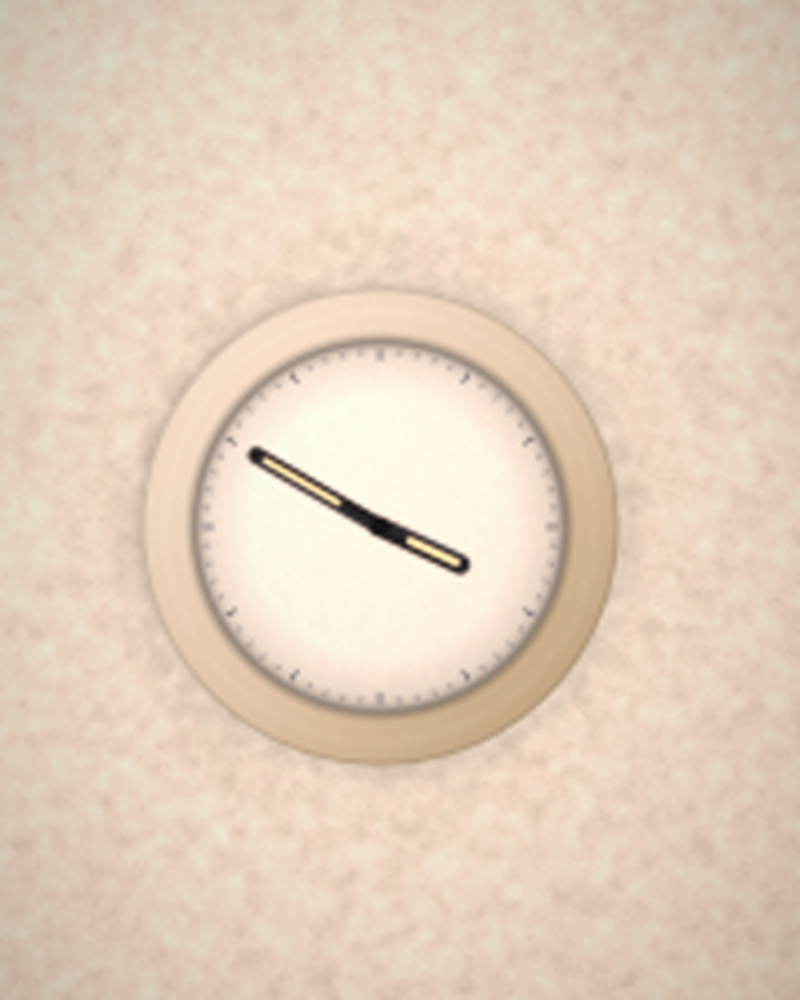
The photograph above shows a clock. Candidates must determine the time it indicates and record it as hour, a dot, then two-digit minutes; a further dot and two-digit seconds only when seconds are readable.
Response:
3.50
